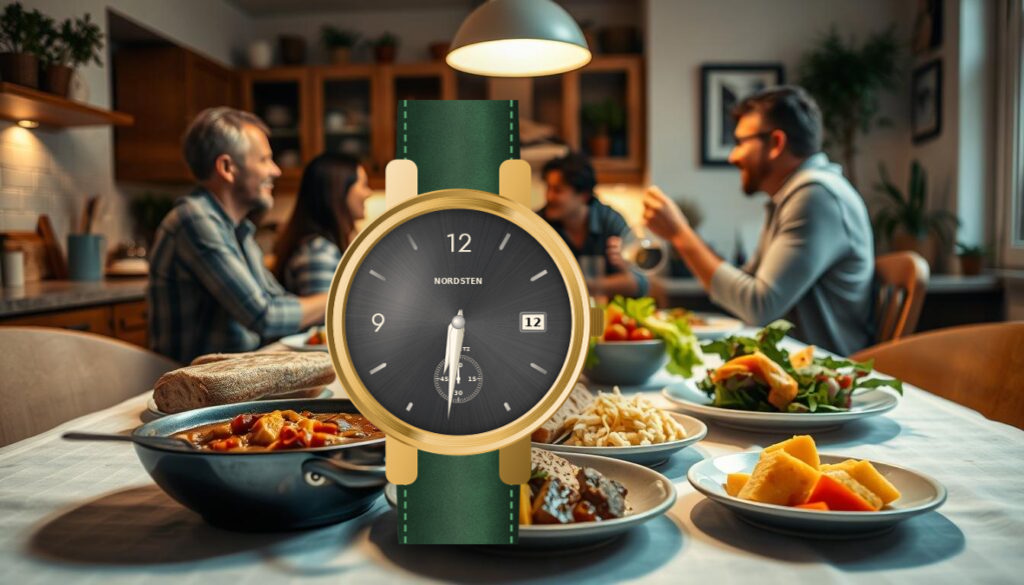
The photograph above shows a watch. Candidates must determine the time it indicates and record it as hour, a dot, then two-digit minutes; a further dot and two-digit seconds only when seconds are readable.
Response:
6.31
